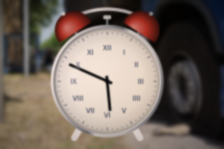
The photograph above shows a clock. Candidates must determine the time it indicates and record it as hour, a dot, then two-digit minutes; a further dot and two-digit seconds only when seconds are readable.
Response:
5.49
